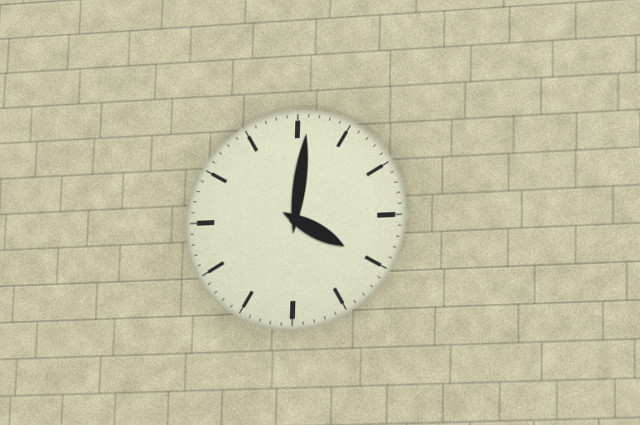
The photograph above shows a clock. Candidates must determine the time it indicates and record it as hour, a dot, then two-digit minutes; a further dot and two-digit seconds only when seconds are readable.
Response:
4.01
